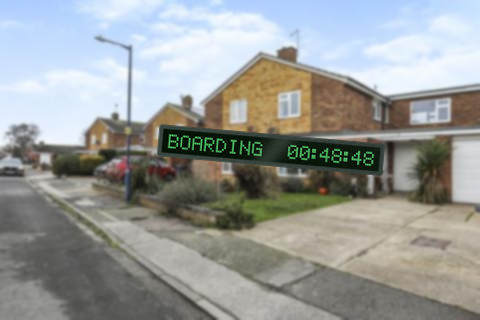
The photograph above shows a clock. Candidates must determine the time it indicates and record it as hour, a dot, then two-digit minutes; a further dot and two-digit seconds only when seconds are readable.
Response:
0.48.48
